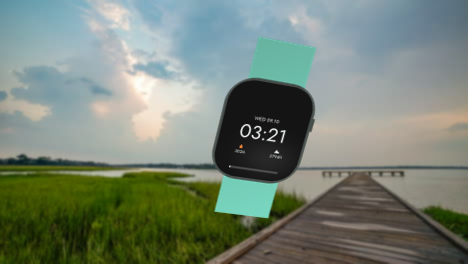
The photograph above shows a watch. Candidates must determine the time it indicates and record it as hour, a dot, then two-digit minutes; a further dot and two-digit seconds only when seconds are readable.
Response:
3.21
